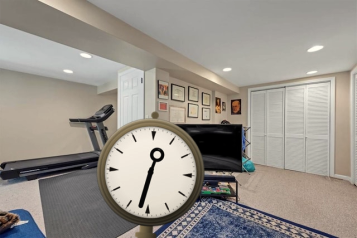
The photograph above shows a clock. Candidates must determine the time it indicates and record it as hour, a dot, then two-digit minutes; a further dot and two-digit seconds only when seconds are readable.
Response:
12.32
